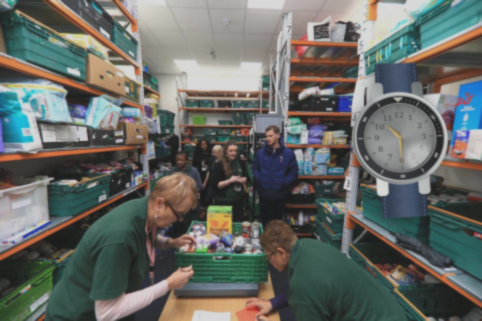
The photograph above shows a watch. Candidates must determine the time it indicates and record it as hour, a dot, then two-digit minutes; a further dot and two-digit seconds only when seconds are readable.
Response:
10.30
